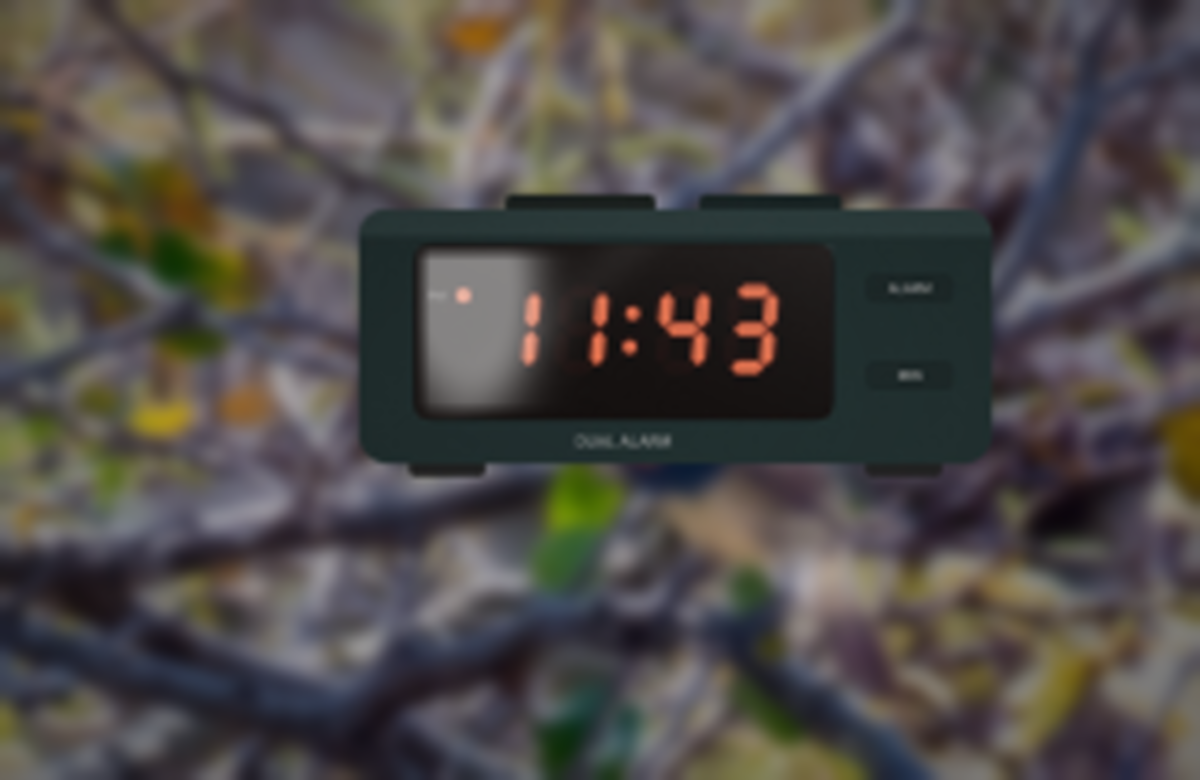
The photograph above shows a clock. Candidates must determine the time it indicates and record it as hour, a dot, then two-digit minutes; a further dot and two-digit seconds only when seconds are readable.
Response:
11.43
